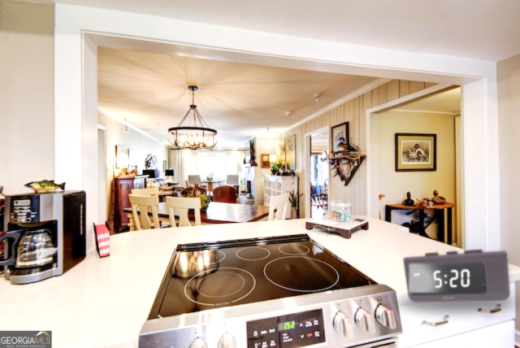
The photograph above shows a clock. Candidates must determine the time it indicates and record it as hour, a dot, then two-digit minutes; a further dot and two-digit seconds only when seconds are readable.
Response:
5.20
